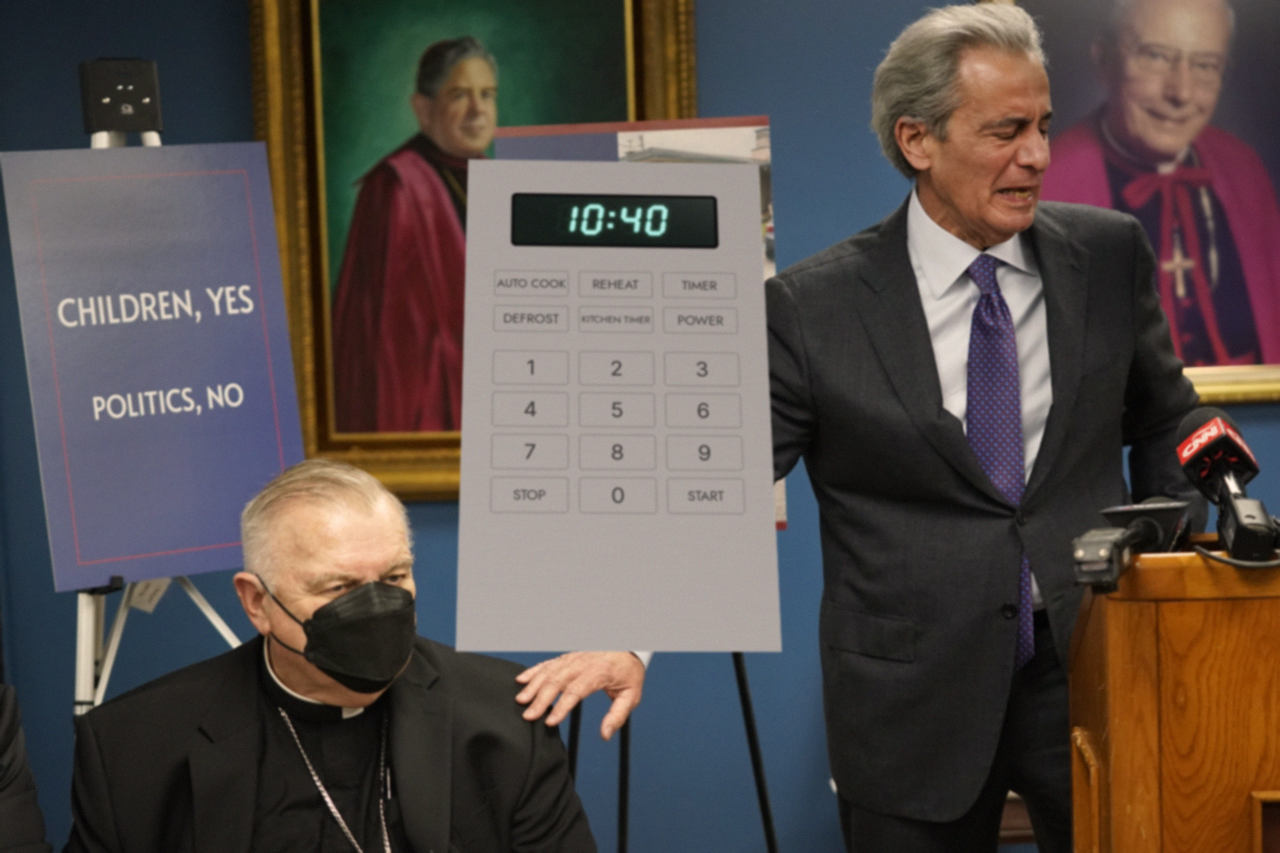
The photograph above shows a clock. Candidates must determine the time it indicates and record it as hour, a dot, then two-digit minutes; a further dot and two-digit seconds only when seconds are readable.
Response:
10.40
